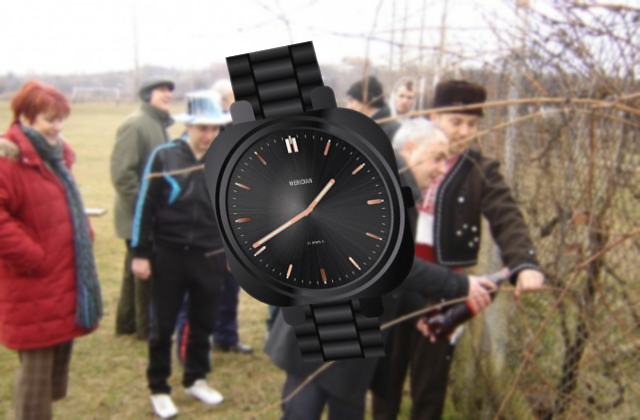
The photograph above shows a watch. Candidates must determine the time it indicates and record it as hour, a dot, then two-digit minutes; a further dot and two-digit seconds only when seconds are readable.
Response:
1.41
